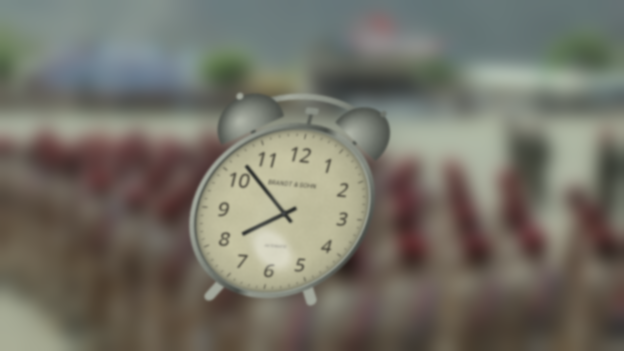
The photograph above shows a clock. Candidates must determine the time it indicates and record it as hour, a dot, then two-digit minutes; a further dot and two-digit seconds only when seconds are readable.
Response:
7.52
